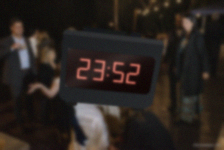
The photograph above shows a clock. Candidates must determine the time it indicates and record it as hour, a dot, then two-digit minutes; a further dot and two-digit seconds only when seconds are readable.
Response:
23.52
